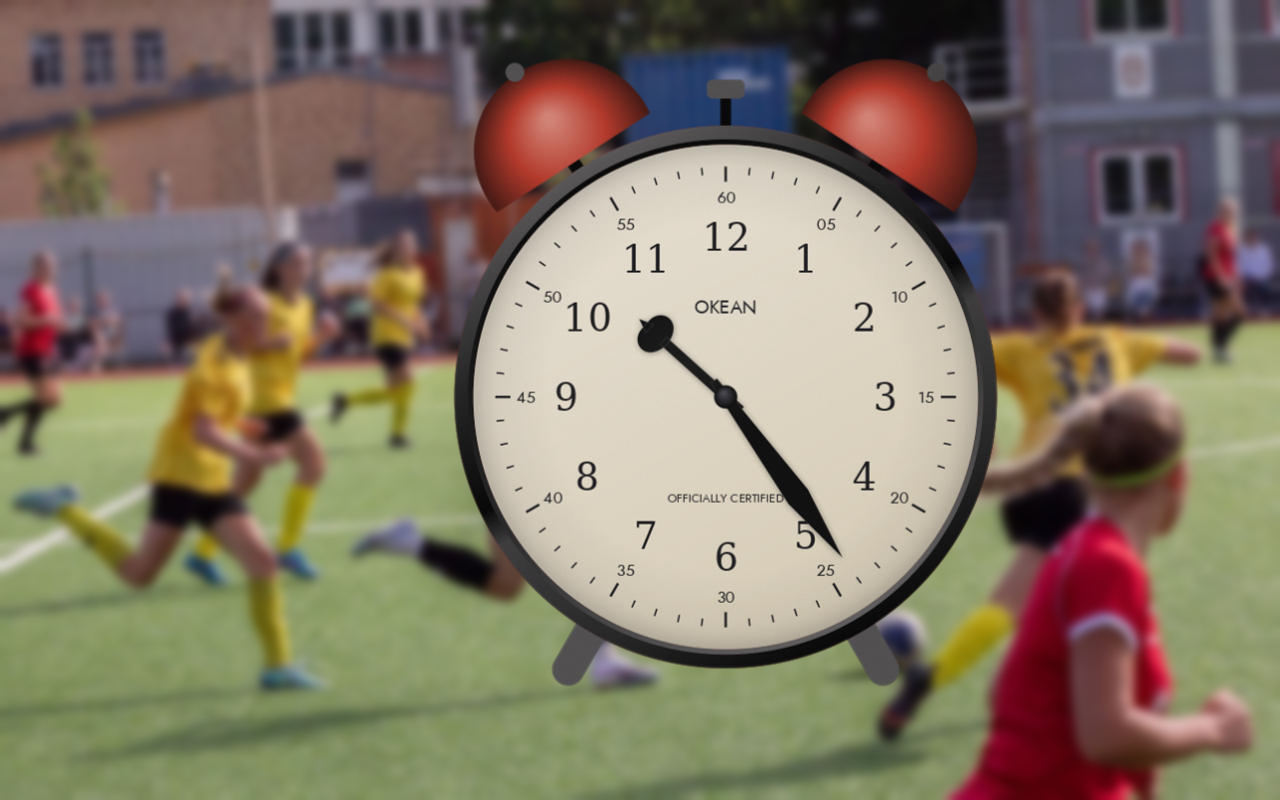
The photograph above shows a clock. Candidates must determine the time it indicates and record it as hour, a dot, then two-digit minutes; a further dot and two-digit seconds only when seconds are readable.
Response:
10.24
